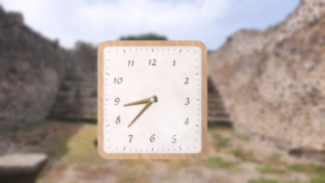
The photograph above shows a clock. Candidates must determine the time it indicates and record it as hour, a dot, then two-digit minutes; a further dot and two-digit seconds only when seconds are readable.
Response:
8.37
